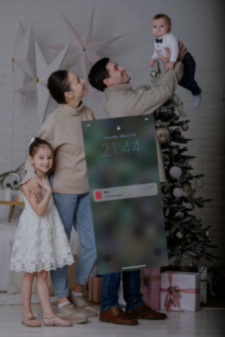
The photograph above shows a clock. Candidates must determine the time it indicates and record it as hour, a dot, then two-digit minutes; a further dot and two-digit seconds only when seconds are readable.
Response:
21.44
